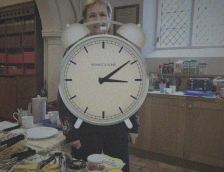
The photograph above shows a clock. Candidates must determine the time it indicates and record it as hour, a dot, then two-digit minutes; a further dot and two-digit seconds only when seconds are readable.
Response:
3.09
